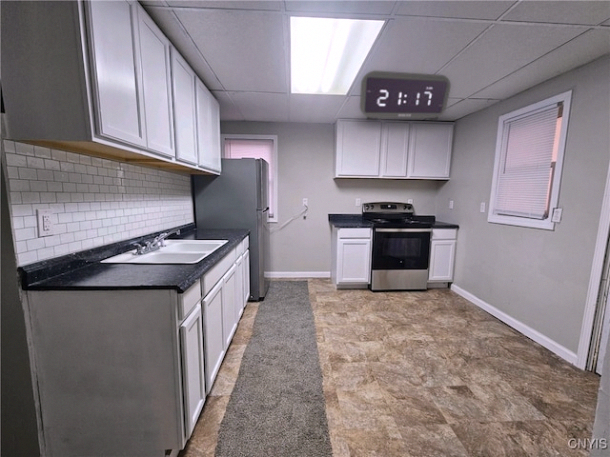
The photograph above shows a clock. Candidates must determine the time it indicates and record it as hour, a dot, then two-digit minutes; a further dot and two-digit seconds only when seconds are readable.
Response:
21.17
